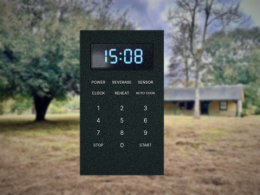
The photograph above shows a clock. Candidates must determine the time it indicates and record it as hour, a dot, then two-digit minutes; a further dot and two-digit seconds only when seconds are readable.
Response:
15.08
